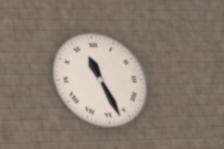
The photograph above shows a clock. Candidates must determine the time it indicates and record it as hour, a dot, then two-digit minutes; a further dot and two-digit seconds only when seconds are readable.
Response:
11.27
